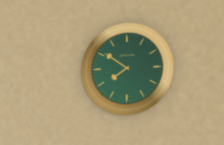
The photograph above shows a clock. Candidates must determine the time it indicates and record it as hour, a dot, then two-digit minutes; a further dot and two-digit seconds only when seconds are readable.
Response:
7.51
